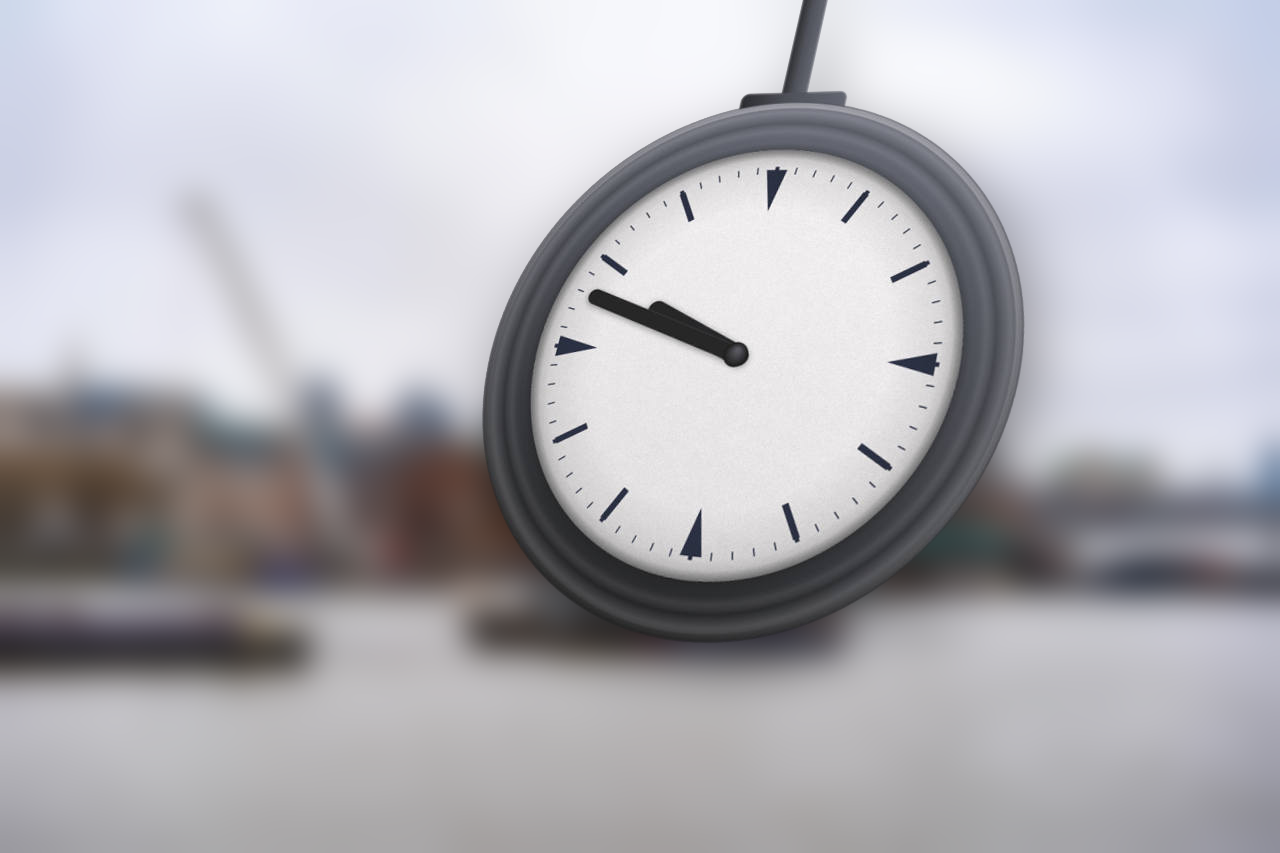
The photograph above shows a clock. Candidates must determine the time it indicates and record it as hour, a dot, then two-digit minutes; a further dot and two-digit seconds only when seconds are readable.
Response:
9.48
